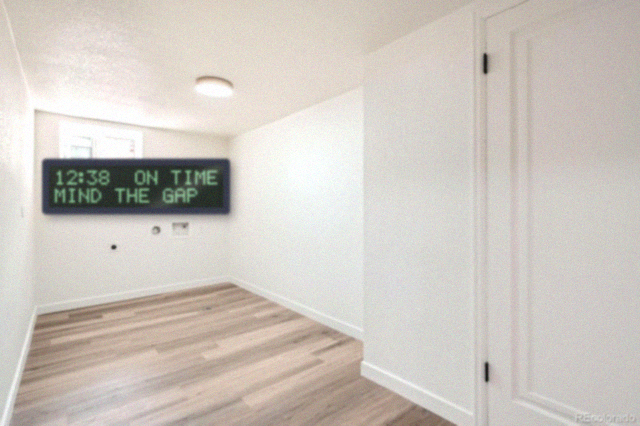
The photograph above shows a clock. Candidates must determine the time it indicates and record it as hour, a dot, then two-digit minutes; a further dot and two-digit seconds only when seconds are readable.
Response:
12.38
